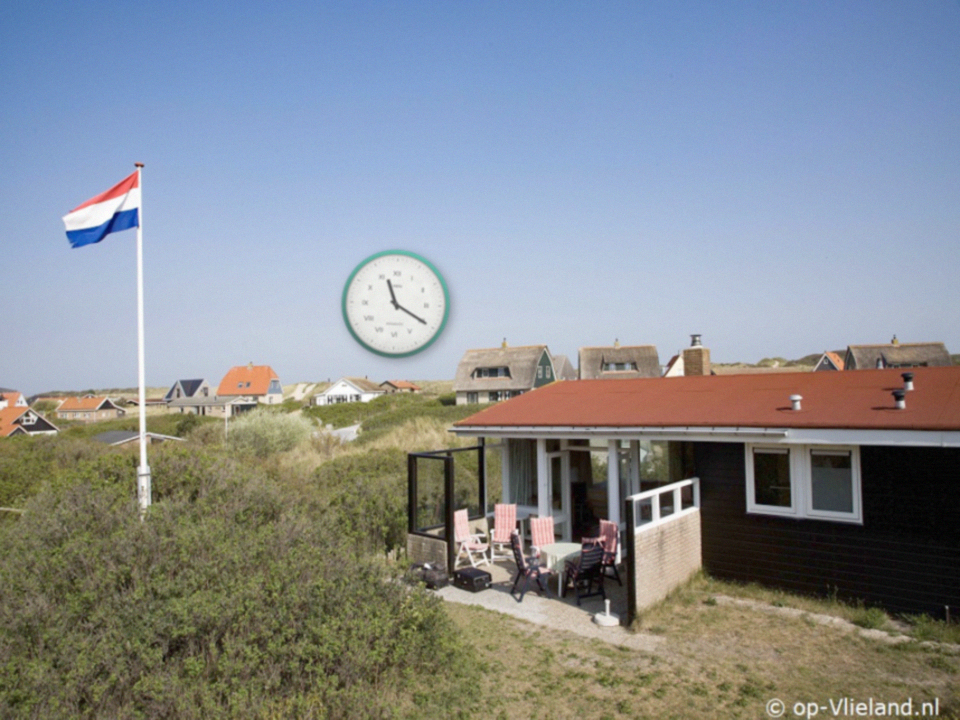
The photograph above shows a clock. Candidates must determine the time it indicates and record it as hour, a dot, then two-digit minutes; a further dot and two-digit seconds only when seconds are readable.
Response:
11.20
